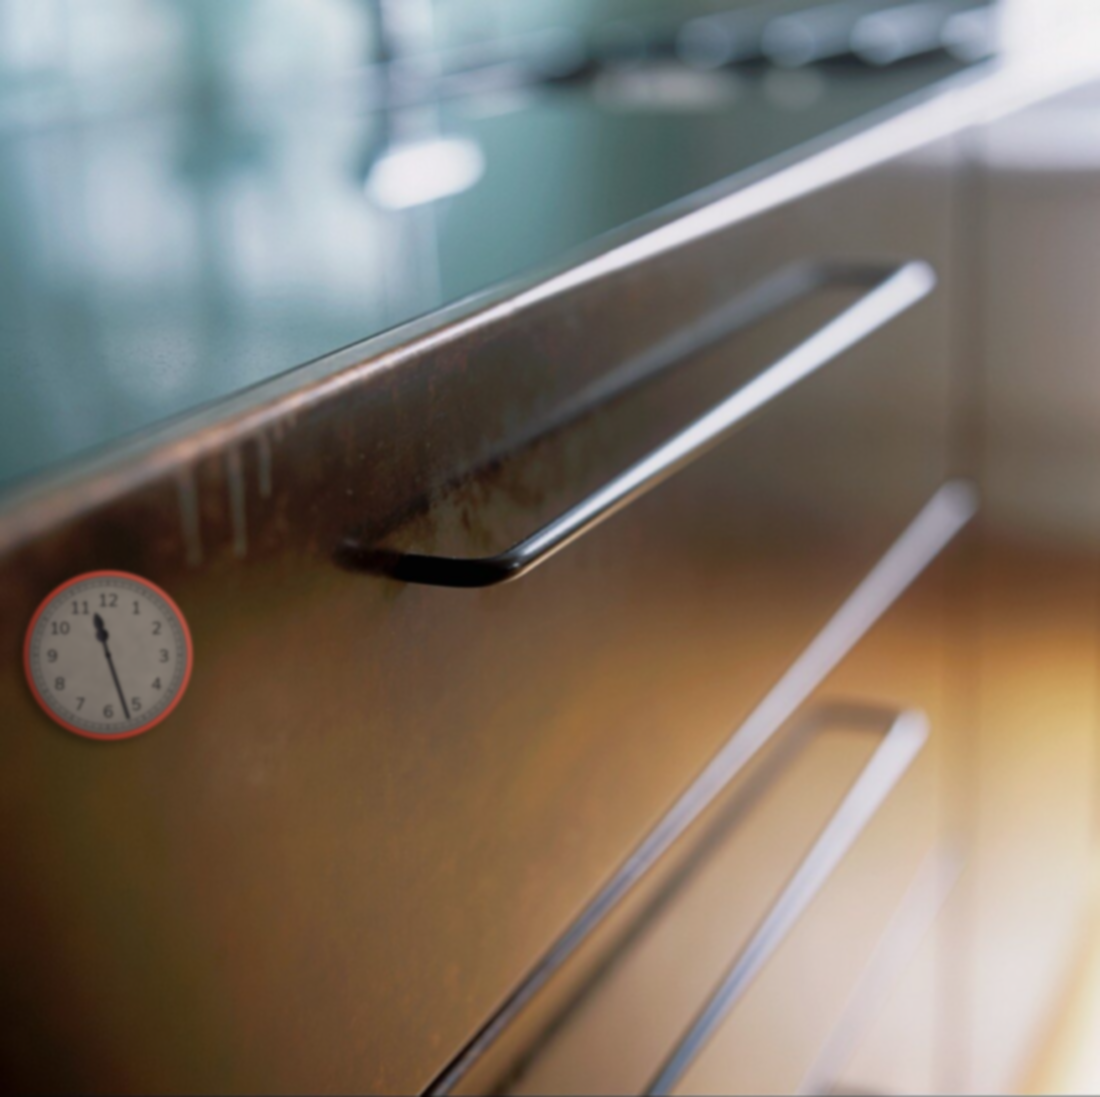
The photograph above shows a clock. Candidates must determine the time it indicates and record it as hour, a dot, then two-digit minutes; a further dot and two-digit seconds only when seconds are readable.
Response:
11.27
